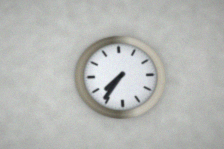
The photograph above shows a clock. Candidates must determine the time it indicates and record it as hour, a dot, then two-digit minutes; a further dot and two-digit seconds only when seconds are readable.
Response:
7.36
